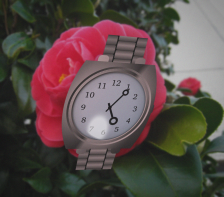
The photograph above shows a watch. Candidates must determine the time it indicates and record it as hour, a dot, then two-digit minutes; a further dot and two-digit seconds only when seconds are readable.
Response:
5.06
